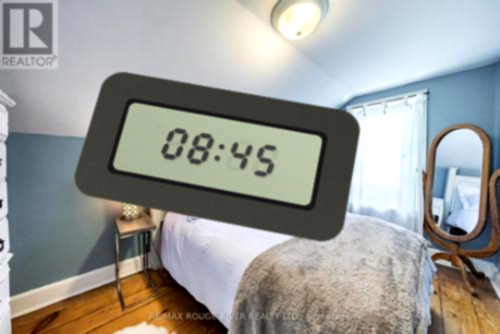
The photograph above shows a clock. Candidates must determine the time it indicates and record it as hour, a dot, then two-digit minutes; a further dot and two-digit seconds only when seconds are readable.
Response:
8.45
